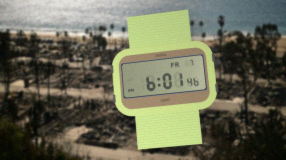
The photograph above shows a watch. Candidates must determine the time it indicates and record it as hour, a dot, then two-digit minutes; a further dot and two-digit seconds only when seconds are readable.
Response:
6.01.46
